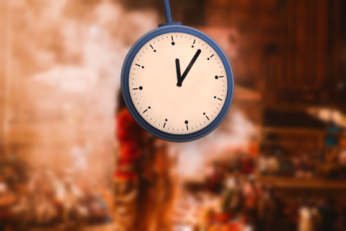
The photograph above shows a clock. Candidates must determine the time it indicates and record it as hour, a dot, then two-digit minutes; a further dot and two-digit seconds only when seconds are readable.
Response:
12.07
